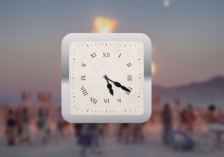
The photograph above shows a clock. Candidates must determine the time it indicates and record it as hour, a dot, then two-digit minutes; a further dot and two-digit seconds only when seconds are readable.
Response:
5.20
